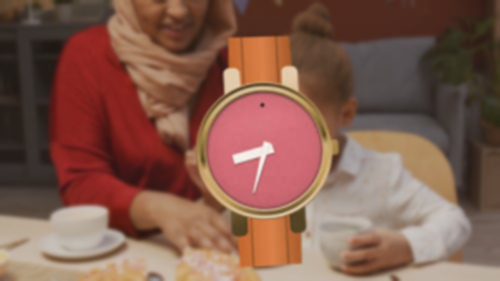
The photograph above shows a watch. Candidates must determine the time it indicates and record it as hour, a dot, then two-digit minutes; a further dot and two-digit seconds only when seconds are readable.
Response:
8.33
